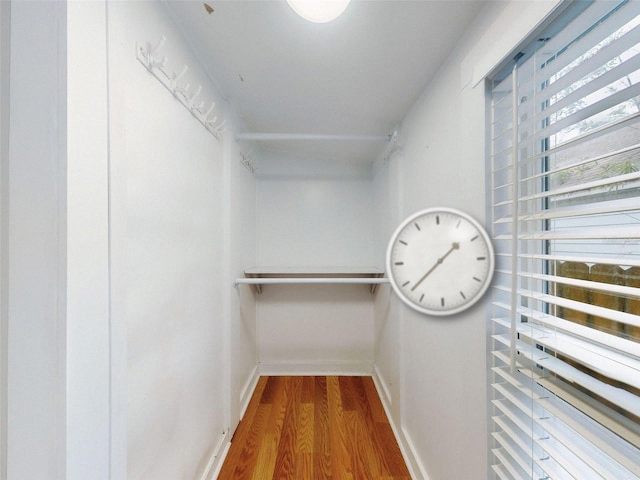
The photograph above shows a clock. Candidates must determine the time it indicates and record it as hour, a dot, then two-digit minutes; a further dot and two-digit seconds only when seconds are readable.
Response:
1.38
